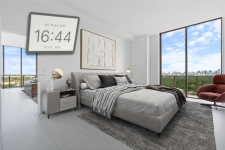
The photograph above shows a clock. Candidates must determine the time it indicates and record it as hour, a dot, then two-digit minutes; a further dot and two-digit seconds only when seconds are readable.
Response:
16.44
